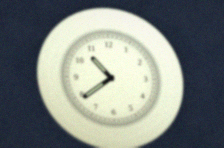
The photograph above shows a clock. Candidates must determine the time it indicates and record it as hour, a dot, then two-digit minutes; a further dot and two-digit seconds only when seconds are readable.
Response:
10.39
